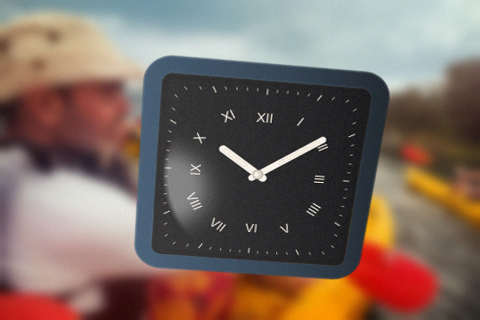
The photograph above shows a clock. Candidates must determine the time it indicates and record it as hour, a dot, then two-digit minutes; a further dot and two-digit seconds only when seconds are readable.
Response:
10.09
